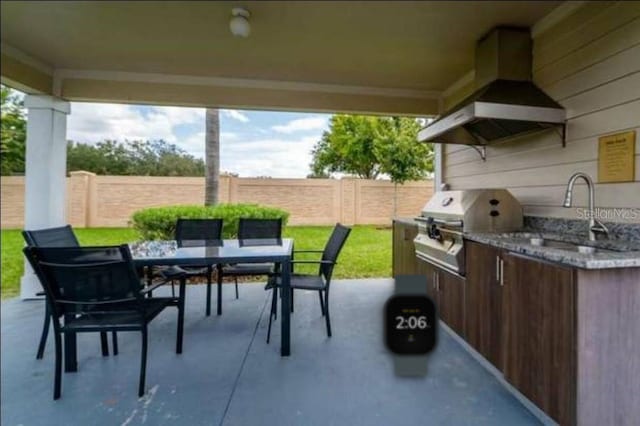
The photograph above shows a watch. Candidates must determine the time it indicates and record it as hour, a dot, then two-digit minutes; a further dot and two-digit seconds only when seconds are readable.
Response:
2.06
